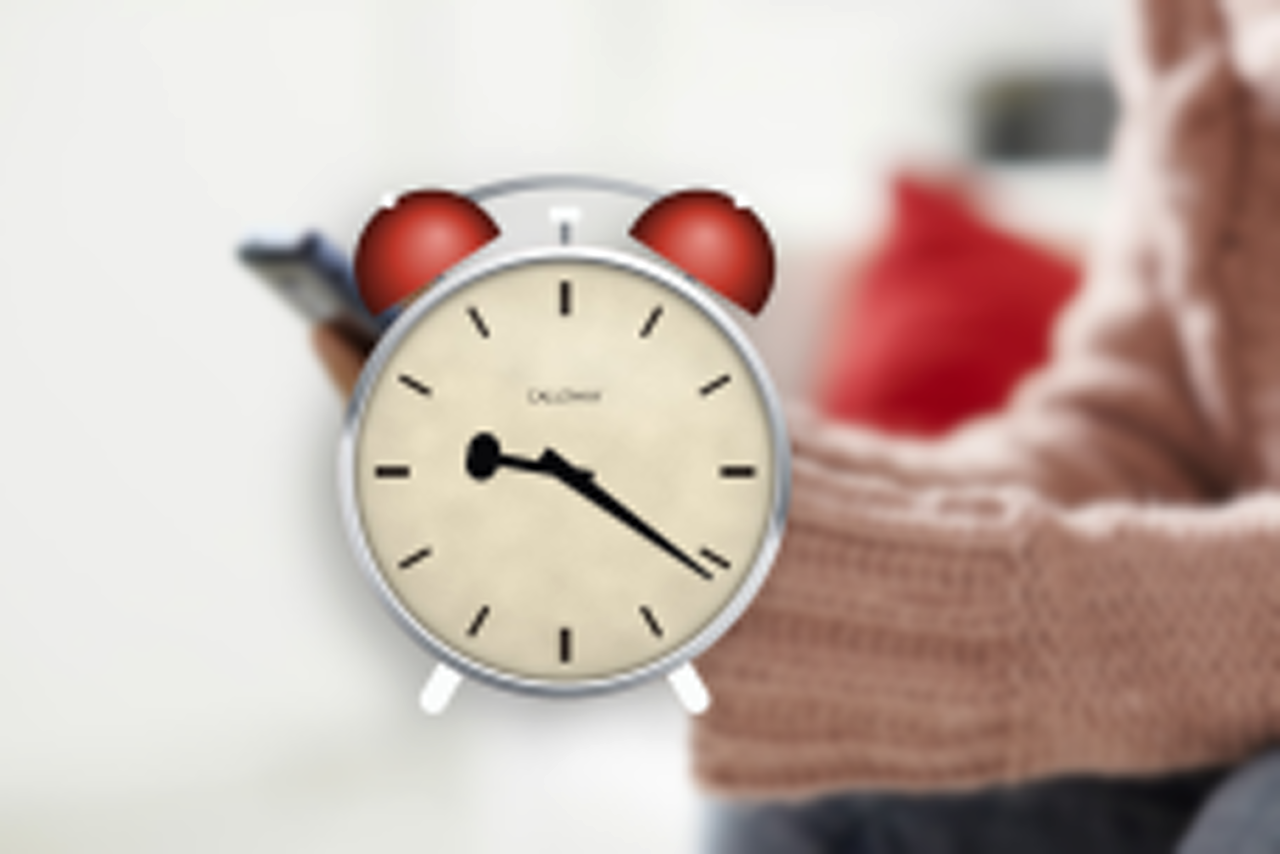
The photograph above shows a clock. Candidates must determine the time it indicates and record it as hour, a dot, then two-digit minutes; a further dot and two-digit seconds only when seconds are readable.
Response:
9.21
